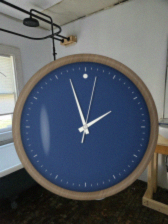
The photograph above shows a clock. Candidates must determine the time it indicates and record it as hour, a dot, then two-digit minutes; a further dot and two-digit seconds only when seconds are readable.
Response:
1.57.02
